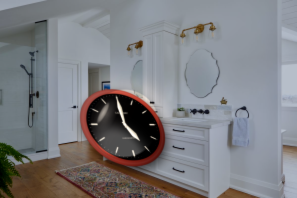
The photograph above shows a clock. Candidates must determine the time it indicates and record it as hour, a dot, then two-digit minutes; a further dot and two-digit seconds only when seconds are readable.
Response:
5.00
